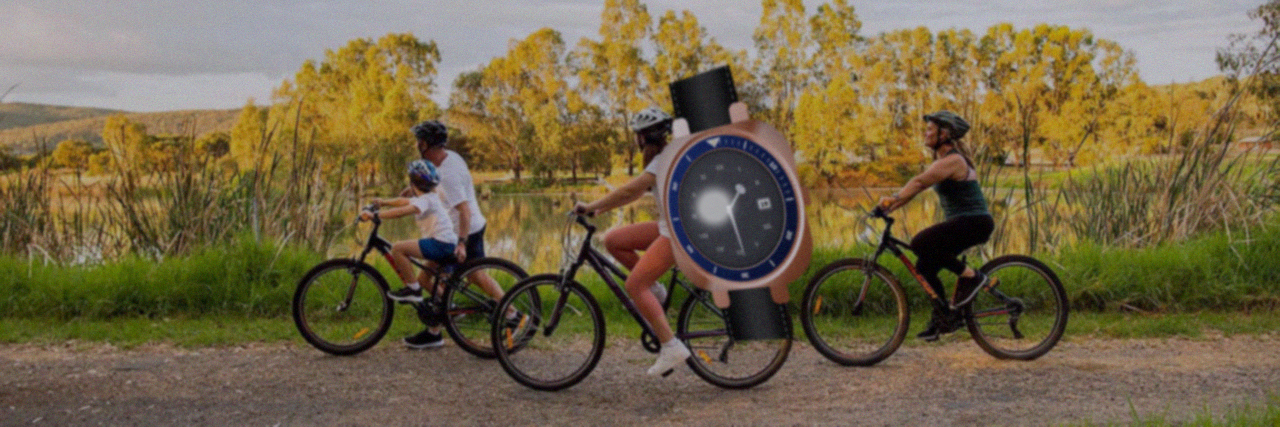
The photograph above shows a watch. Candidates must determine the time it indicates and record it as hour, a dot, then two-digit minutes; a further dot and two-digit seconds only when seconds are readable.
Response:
1.29
